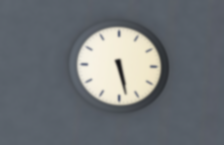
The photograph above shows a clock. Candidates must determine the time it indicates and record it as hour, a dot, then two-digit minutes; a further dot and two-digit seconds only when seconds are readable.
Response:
5.28
